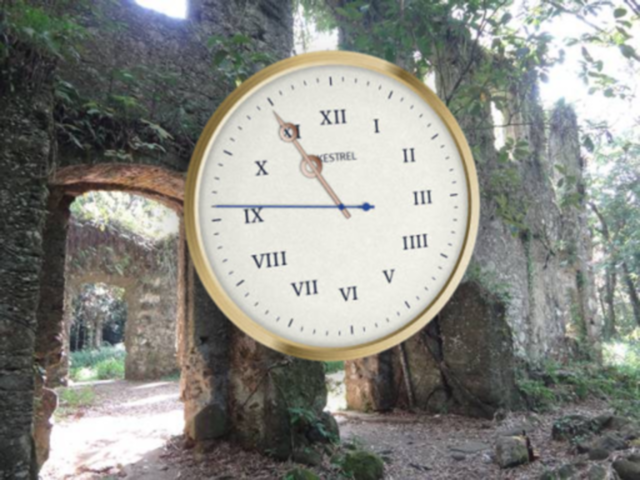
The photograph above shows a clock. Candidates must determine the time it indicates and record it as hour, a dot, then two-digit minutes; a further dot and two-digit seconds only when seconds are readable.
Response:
10.54.46
